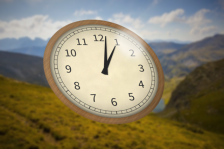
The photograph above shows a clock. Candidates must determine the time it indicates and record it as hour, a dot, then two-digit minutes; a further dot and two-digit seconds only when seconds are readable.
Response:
1.02
